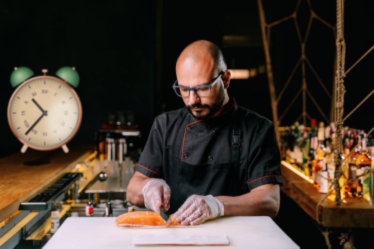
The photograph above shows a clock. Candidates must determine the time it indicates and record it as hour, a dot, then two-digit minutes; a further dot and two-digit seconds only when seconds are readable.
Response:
10.37
